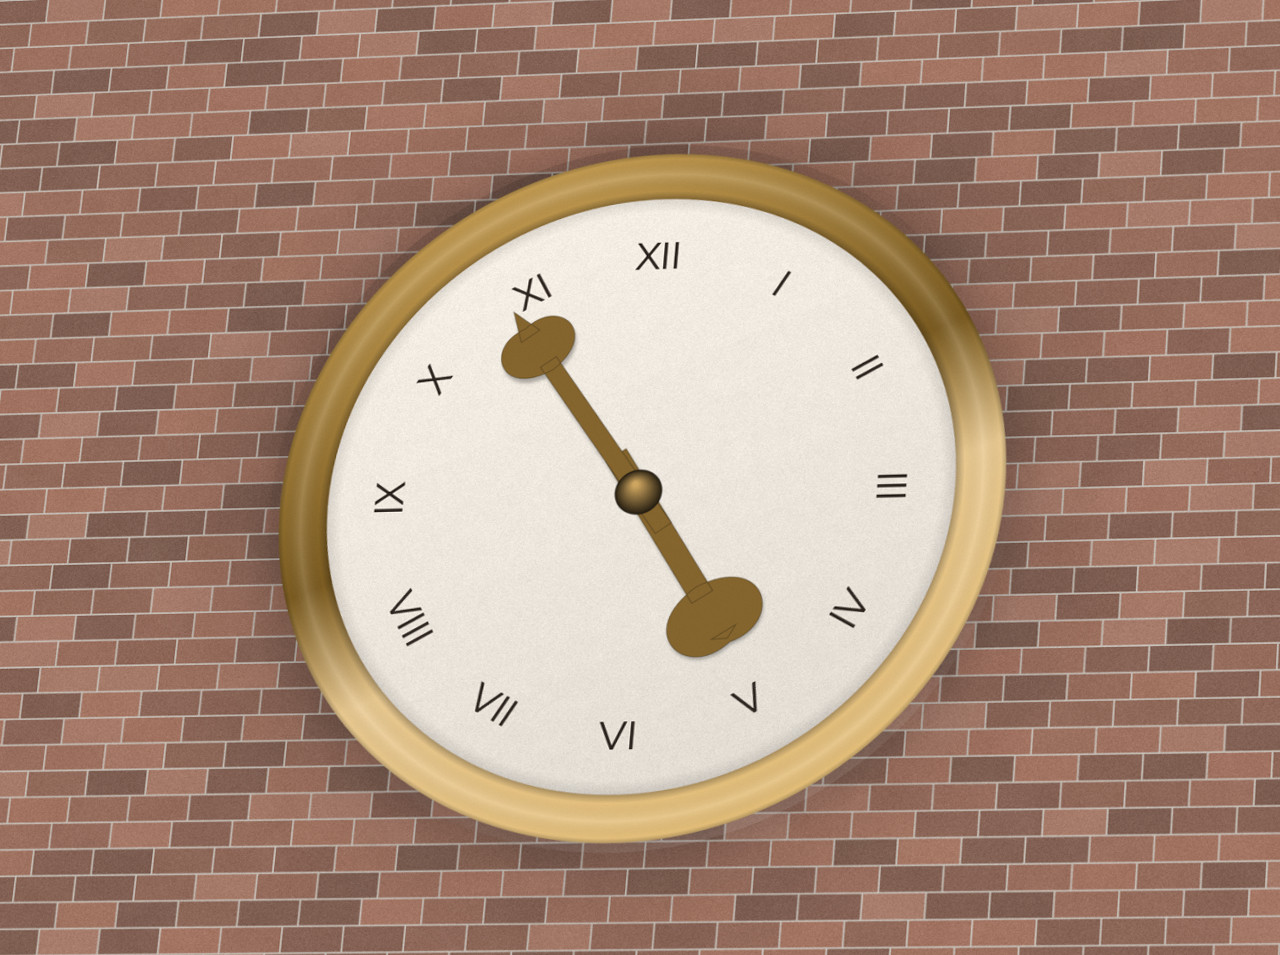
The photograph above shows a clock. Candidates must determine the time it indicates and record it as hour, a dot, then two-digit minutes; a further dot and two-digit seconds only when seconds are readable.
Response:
4.54
